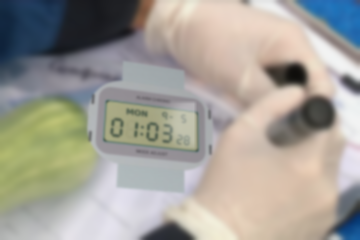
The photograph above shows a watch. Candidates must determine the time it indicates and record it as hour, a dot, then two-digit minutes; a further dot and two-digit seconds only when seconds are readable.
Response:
1.03
